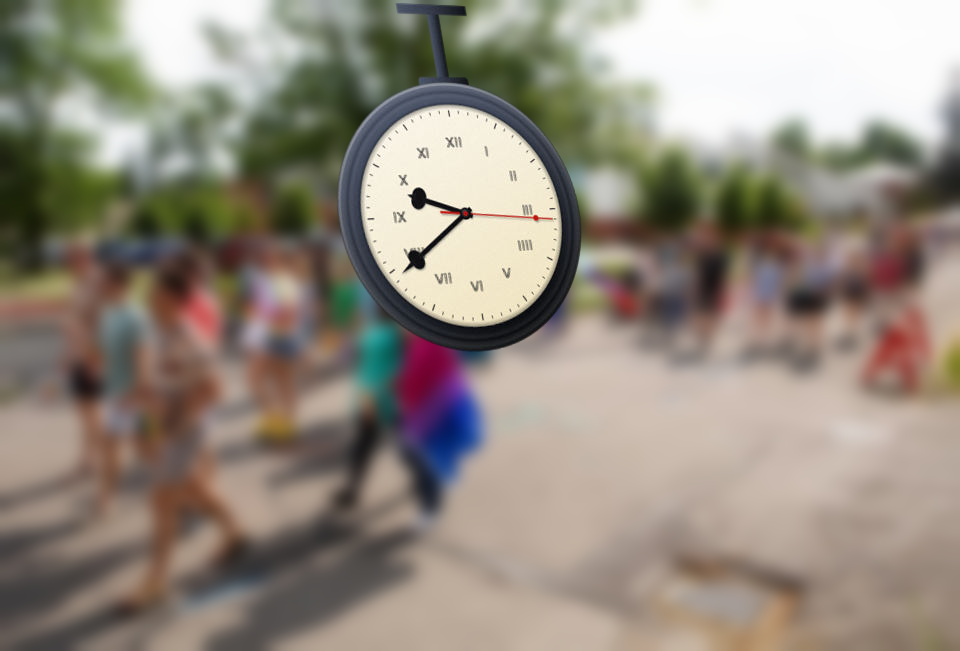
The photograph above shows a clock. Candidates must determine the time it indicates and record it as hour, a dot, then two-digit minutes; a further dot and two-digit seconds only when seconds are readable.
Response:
9.39.16
